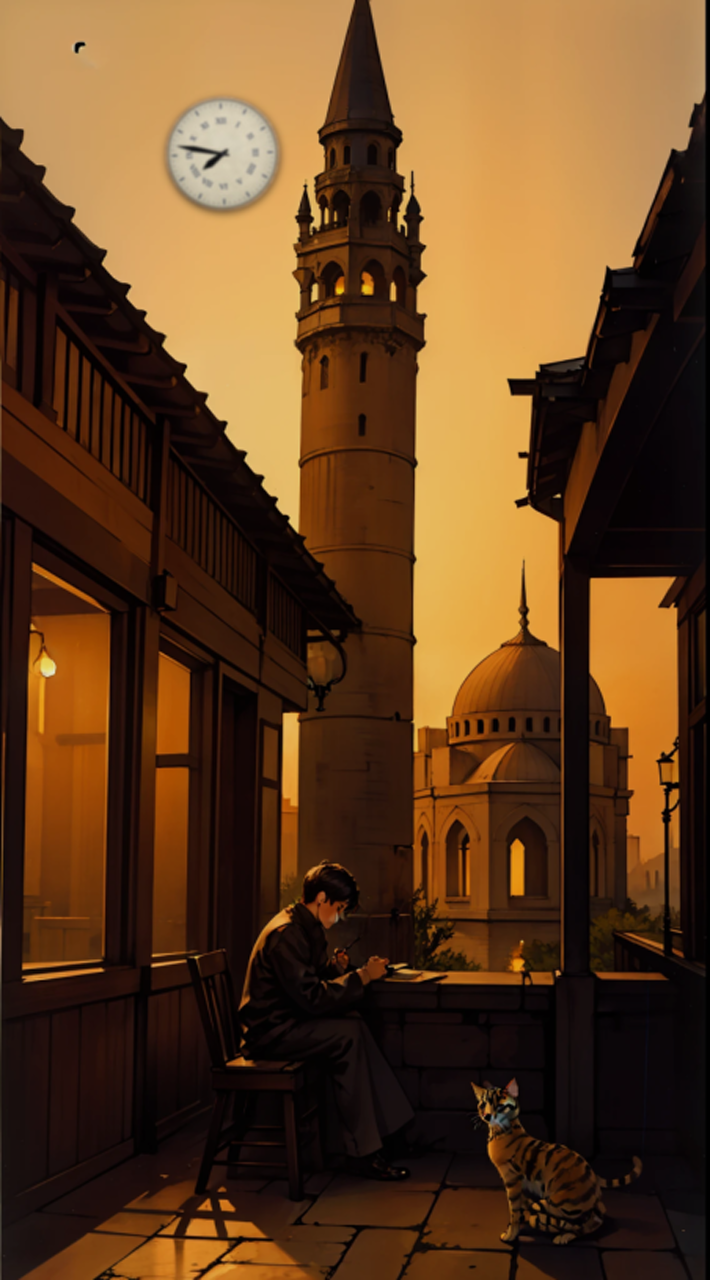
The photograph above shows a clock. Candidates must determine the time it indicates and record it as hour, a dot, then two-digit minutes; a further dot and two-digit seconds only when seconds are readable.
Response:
7.47
